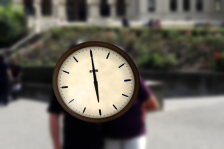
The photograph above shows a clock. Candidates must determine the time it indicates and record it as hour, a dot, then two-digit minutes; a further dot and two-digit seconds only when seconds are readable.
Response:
6.00
